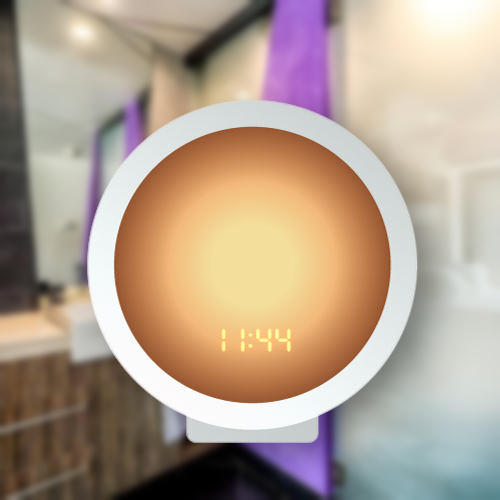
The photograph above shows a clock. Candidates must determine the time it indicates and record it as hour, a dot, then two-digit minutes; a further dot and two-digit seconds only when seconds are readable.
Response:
11.44
